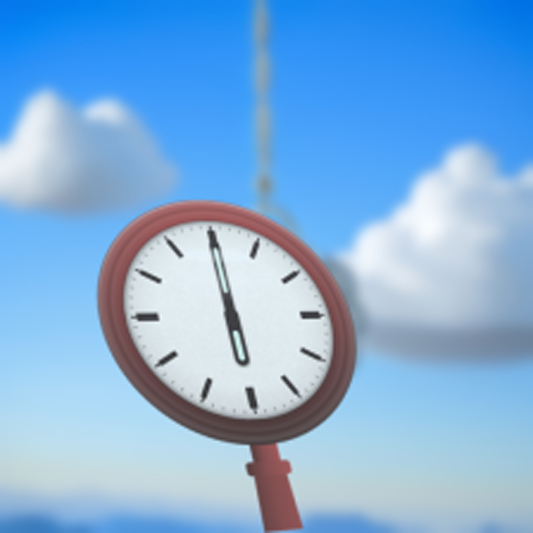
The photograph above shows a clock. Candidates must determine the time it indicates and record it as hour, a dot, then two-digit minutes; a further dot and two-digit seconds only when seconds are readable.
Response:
6.00
